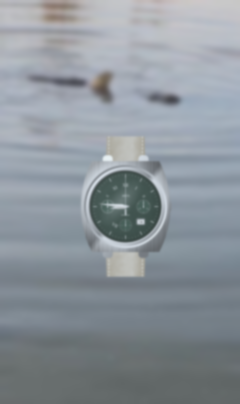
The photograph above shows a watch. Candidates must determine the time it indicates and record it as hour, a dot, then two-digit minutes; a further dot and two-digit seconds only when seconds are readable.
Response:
8.46
